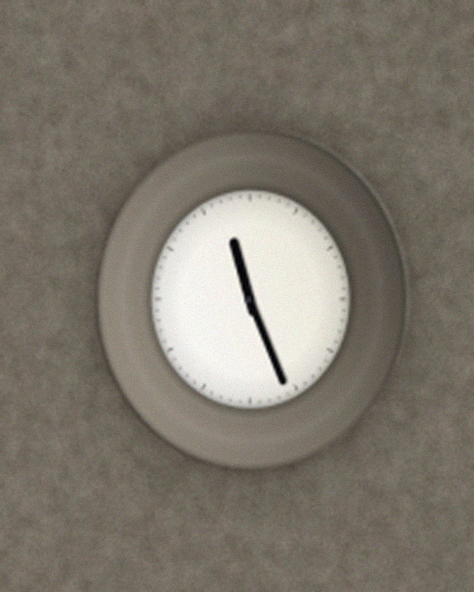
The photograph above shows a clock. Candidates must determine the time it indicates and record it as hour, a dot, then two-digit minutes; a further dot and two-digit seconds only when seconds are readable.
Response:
11.26
